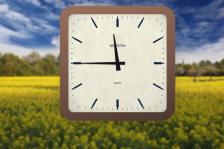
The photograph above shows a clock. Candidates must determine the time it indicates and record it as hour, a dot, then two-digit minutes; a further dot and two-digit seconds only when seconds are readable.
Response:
11.45
